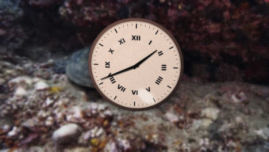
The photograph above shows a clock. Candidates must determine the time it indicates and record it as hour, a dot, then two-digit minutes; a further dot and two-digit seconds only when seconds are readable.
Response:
1.41
